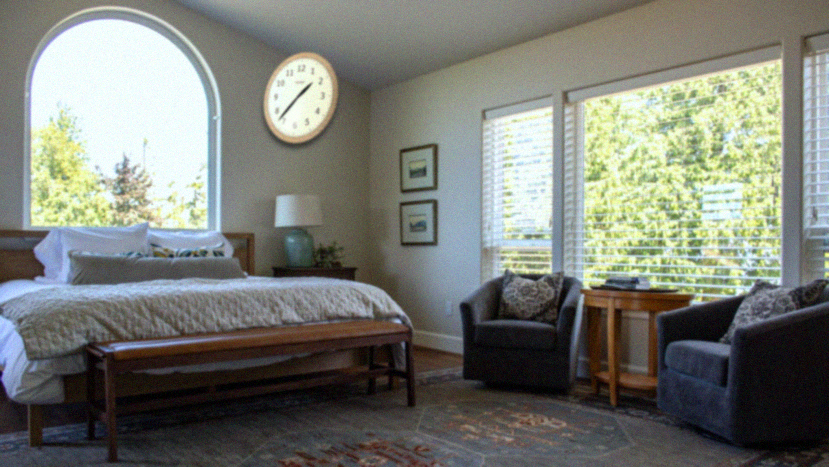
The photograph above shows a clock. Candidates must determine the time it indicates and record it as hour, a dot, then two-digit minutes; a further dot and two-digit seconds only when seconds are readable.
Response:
1.37
